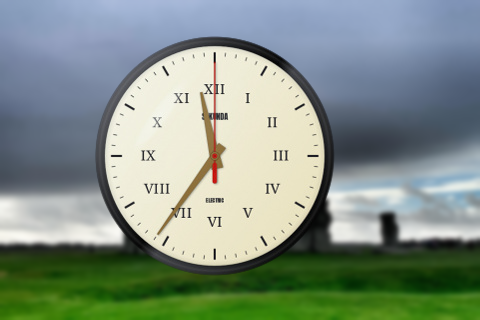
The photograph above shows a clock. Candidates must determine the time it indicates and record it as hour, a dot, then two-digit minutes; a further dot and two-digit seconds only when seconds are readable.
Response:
11.36.00
